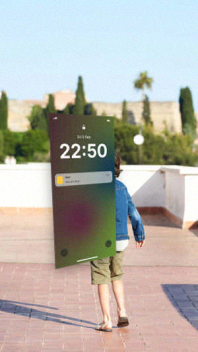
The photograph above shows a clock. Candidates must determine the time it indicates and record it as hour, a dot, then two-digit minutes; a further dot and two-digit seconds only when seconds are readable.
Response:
22.50
